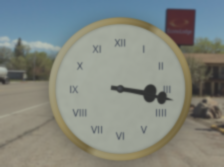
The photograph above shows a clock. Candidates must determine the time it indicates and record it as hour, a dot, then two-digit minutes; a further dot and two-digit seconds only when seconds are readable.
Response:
3.17
